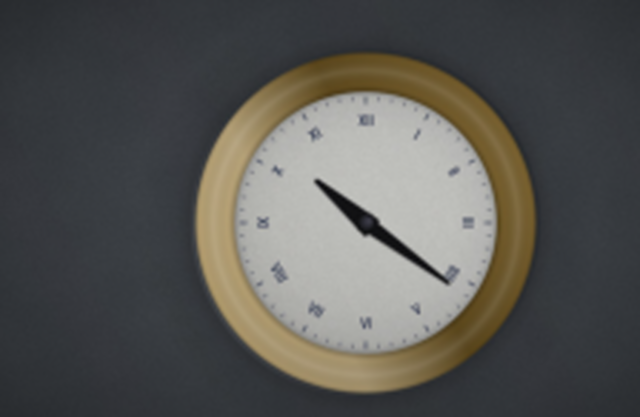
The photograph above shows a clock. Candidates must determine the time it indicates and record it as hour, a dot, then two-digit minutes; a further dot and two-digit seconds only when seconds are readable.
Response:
10.21
